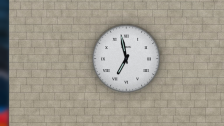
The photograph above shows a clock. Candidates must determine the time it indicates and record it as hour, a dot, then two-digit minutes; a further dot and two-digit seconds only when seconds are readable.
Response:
6.58
